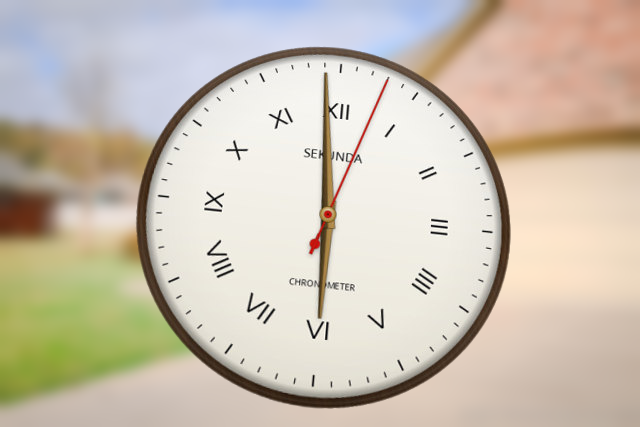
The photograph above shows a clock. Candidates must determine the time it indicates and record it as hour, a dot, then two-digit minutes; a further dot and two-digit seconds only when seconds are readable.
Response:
5.59.03
